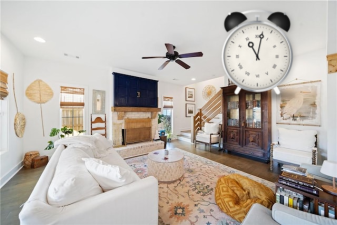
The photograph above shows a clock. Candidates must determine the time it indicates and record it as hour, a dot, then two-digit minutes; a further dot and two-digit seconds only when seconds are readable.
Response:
11.02
